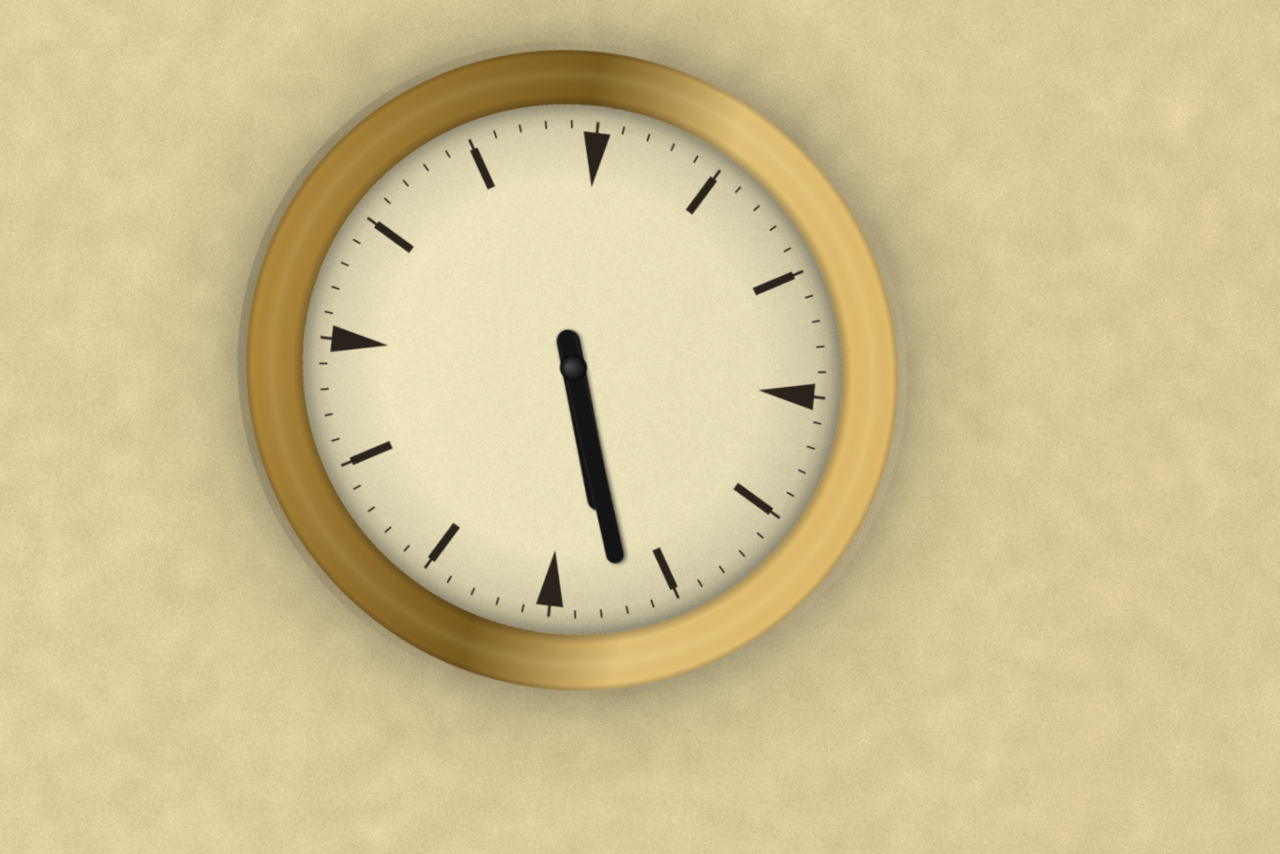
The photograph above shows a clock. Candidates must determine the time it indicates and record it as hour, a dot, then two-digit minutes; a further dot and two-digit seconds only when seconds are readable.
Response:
5.27
